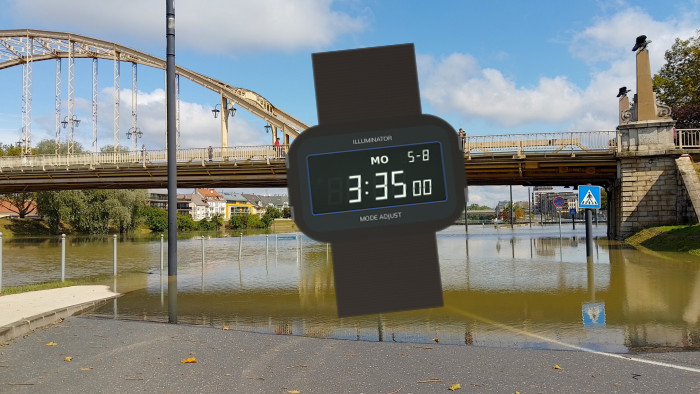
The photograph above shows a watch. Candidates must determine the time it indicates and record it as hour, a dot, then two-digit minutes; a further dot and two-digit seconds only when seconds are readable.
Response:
3.35.00
